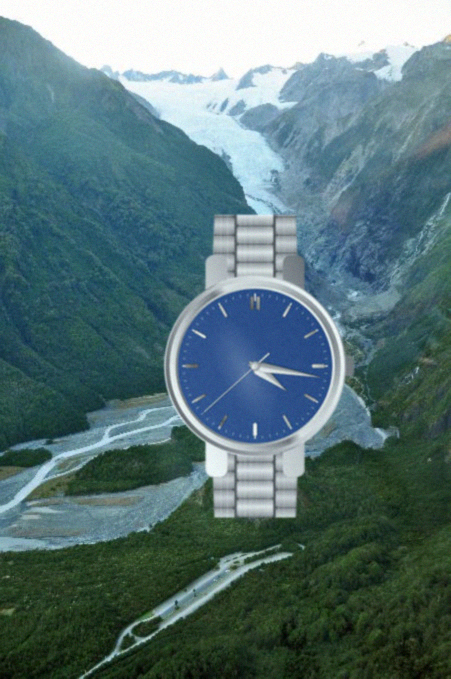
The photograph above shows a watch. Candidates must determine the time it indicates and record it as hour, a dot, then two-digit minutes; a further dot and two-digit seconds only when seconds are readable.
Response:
4.16.38
